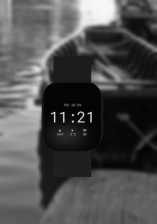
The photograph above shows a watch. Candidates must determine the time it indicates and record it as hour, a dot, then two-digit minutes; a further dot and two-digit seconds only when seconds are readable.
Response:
11.21
